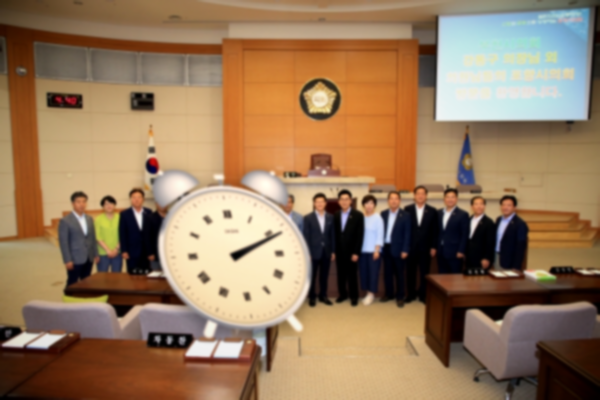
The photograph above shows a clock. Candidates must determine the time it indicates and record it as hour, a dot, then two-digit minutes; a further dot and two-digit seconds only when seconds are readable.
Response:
2.11
